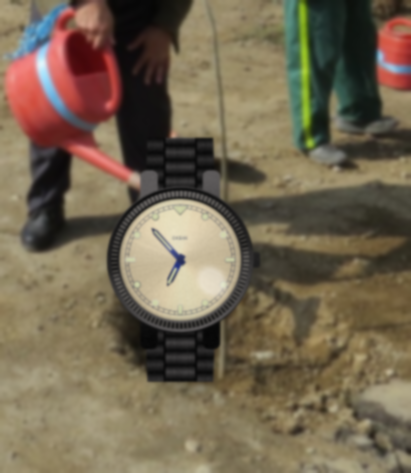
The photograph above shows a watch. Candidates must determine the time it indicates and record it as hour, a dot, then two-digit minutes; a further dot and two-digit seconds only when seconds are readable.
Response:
6.53
